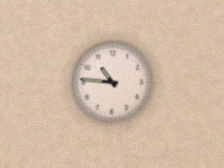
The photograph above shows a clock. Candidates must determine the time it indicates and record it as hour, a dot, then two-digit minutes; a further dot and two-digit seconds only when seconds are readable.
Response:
10.46
